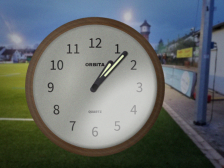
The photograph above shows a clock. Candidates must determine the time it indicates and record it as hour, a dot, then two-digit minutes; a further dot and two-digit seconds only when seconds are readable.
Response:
1.07
